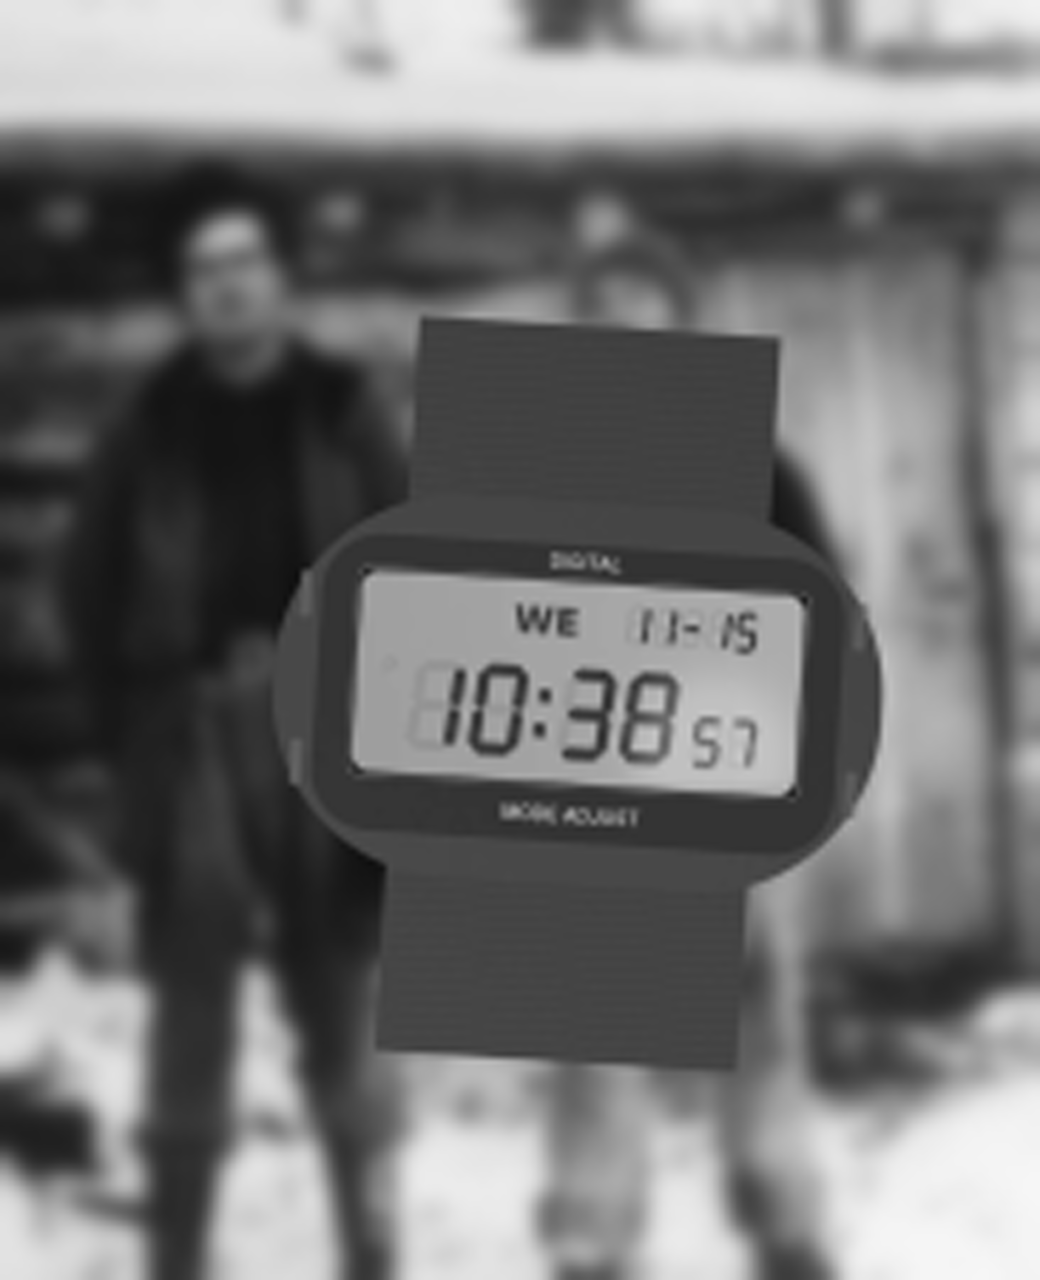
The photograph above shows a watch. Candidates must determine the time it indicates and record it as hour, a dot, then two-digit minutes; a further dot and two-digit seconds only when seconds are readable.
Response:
10.38.57
